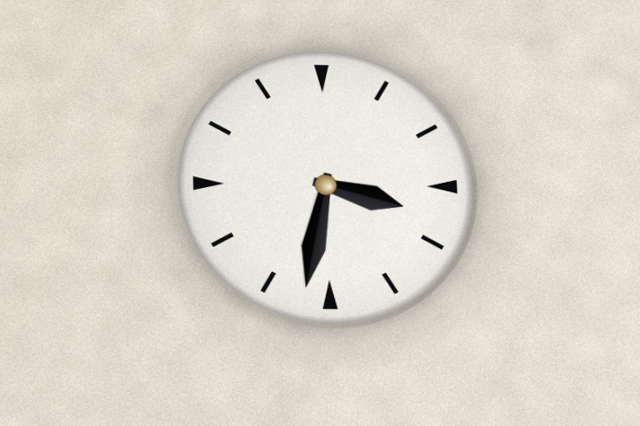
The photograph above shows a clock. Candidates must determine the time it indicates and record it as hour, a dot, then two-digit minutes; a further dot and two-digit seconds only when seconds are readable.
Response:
3.32
